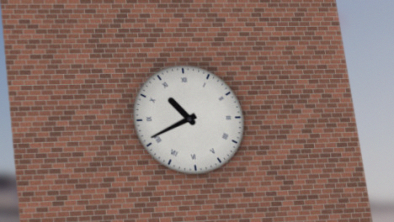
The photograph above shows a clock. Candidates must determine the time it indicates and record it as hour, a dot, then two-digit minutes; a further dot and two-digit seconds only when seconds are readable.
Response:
10.41
